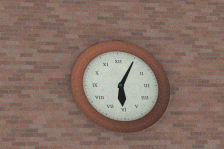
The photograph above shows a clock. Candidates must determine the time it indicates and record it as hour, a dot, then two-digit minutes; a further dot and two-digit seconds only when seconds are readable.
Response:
6.05
